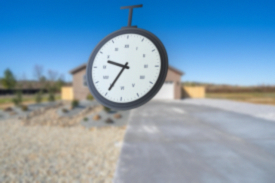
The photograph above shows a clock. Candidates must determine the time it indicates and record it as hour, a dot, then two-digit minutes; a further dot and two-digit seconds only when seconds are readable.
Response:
9.35
